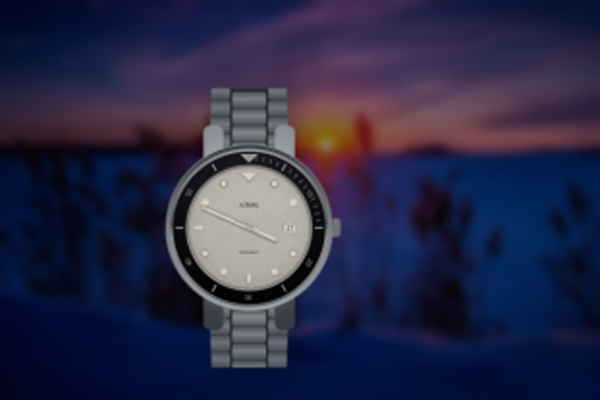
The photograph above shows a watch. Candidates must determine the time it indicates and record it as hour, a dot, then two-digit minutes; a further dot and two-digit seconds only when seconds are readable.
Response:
3.49
